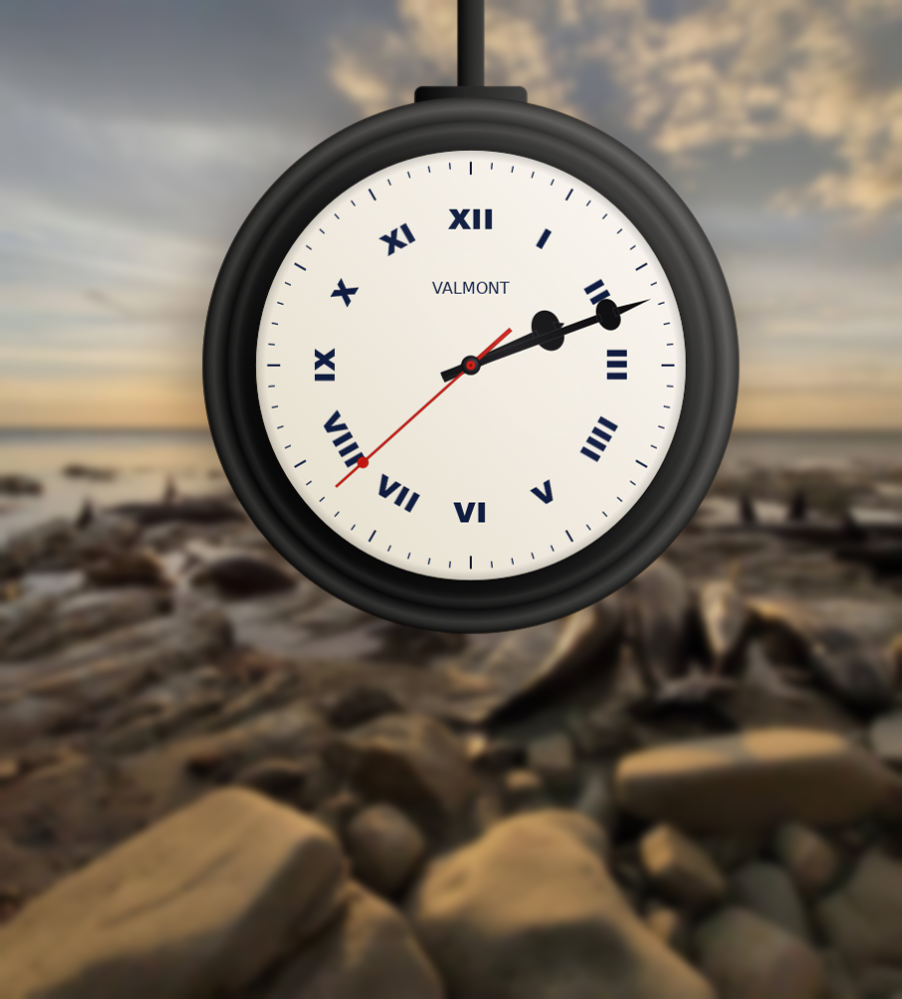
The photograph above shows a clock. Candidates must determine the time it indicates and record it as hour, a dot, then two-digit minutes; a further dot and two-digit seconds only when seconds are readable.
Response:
2.11.38
